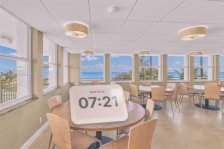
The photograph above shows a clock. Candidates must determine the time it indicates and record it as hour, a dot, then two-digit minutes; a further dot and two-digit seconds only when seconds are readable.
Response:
7.21
